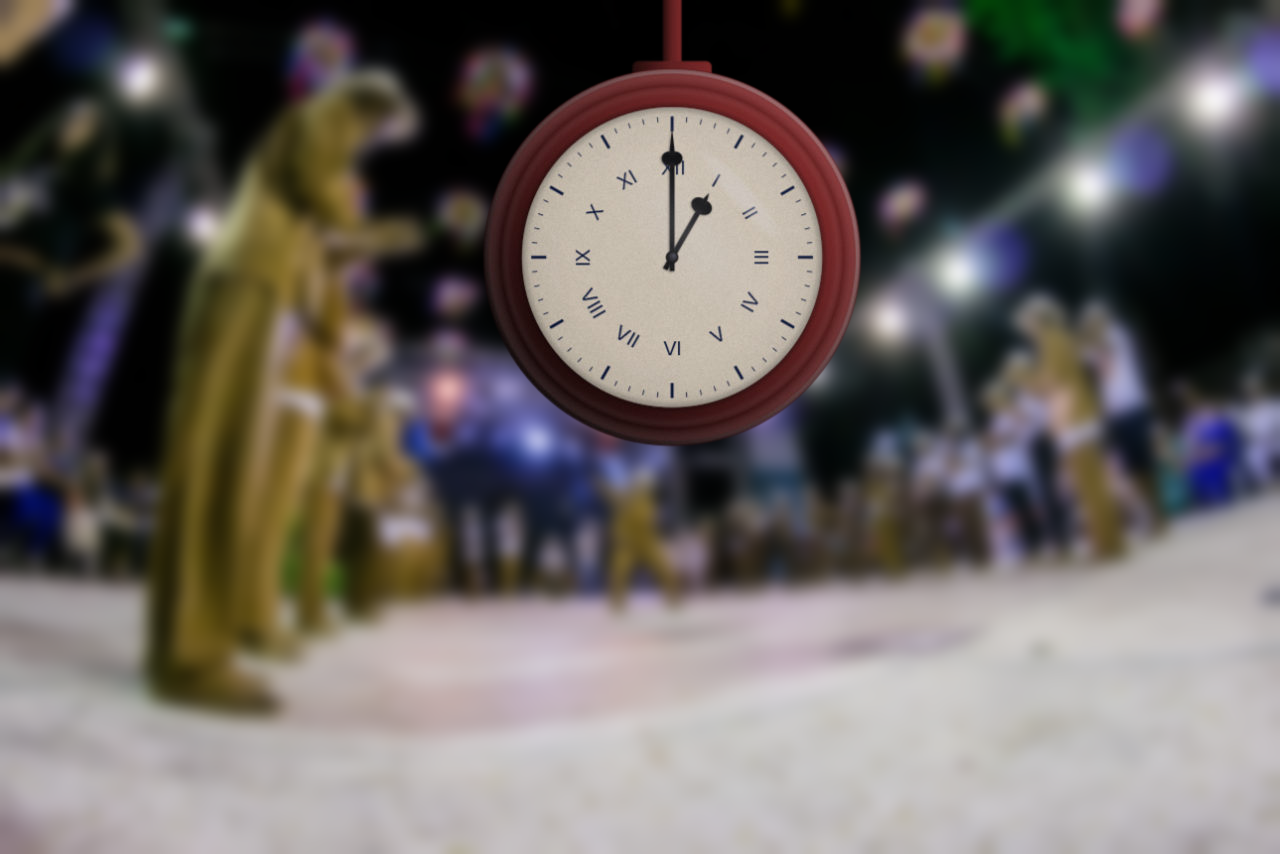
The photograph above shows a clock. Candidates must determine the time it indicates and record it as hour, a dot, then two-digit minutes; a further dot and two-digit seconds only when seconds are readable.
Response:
1.00
